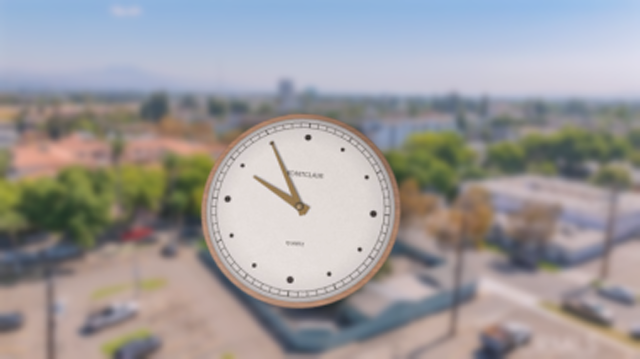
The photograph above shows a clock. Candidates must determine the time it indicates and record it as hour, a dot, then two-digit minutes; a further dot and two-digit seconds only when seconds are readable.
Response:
9.55
